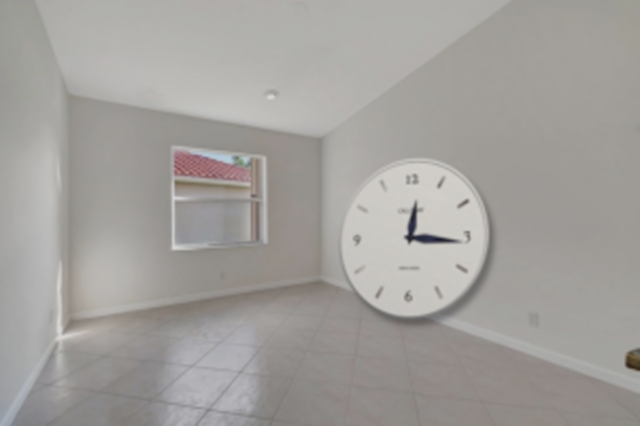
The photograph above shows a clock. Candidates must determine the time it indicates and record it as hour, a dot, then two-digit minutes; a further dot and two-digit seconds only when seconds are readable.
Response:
12.16
